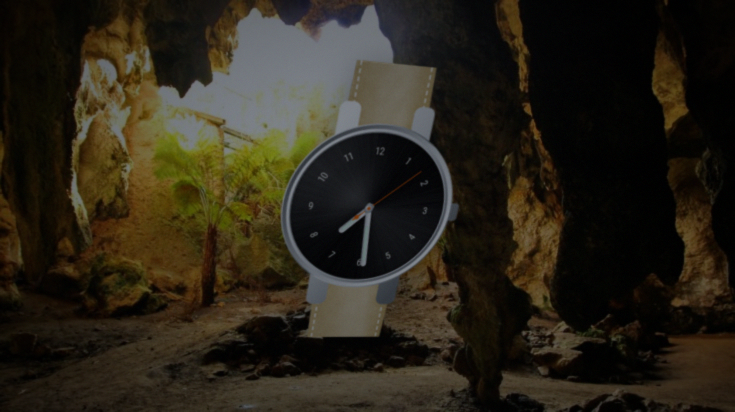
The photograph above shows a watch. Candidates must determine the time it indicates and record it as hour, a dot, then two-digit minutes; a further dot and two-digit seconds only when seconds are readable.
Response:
7.29.08
